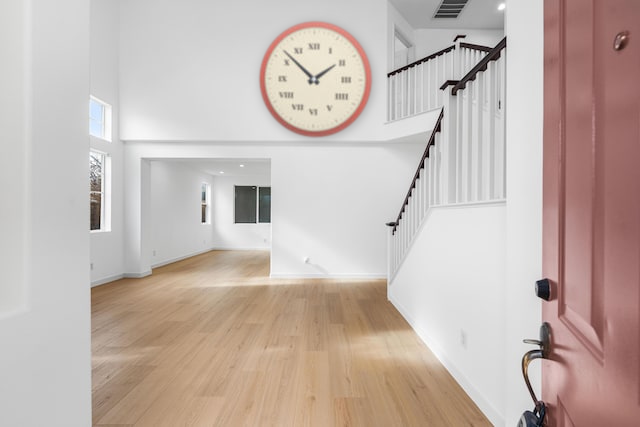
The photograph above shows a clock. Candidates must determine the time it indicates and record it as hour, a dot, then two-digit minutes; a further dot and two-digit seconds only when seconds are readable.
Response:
1.52
